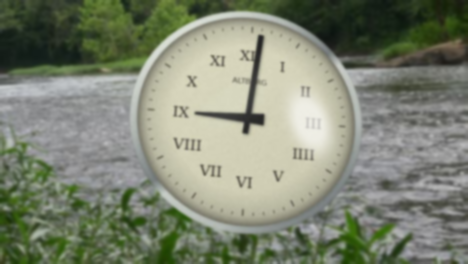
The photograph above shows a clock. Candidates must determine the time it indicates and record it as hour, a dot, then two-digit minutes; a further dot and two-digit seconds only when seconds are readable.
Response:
9.01
